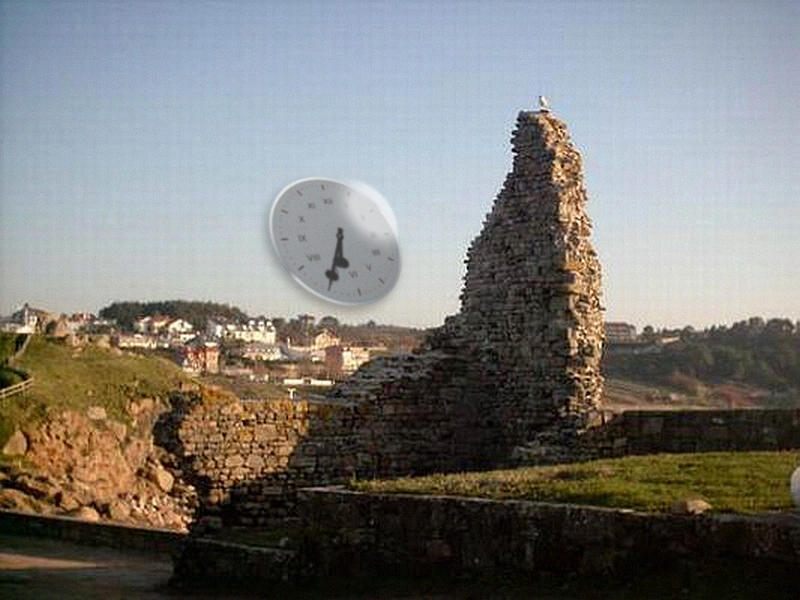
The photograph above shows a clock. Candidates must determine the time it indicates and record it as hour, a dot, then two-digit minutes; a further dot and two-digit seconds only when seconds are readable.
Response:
6.35
